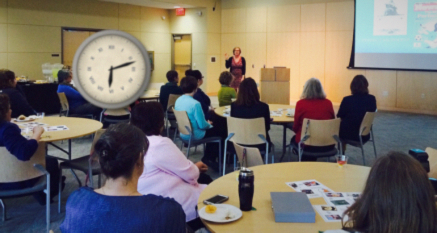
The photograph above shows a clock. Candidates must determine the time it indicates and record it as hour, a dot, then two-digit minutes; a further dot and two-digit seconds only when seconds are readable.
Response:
6.12
